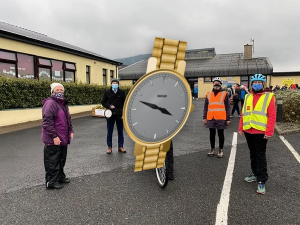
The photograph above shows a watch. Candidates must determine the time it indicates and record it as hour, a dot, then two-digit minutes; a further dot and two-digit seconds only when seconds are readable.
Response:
3.48
